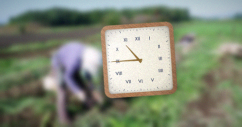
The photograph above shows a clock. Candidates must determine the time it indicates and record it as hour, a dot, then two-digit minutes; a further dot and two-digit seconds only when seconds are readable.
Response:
10.45
